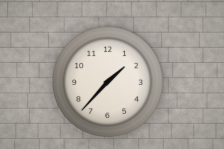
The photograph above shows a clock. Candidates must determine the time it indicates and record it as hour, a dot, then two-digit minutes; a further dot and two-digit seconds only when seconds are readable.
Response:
1.37
